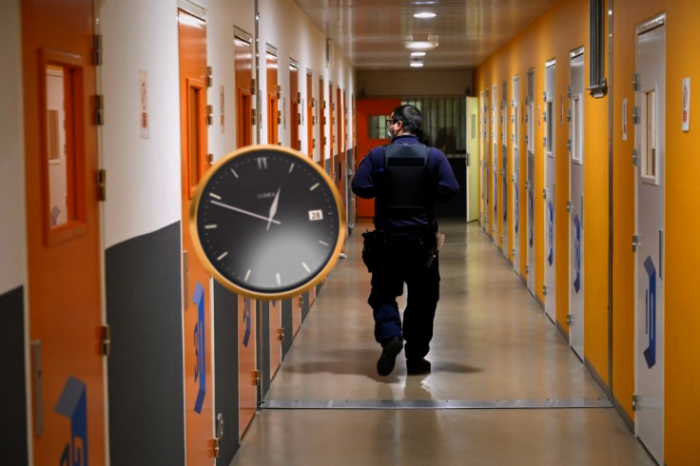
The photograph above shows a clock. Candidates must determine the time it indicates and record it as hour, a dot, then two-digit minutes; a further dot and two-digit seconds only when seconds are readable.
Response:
12.49
